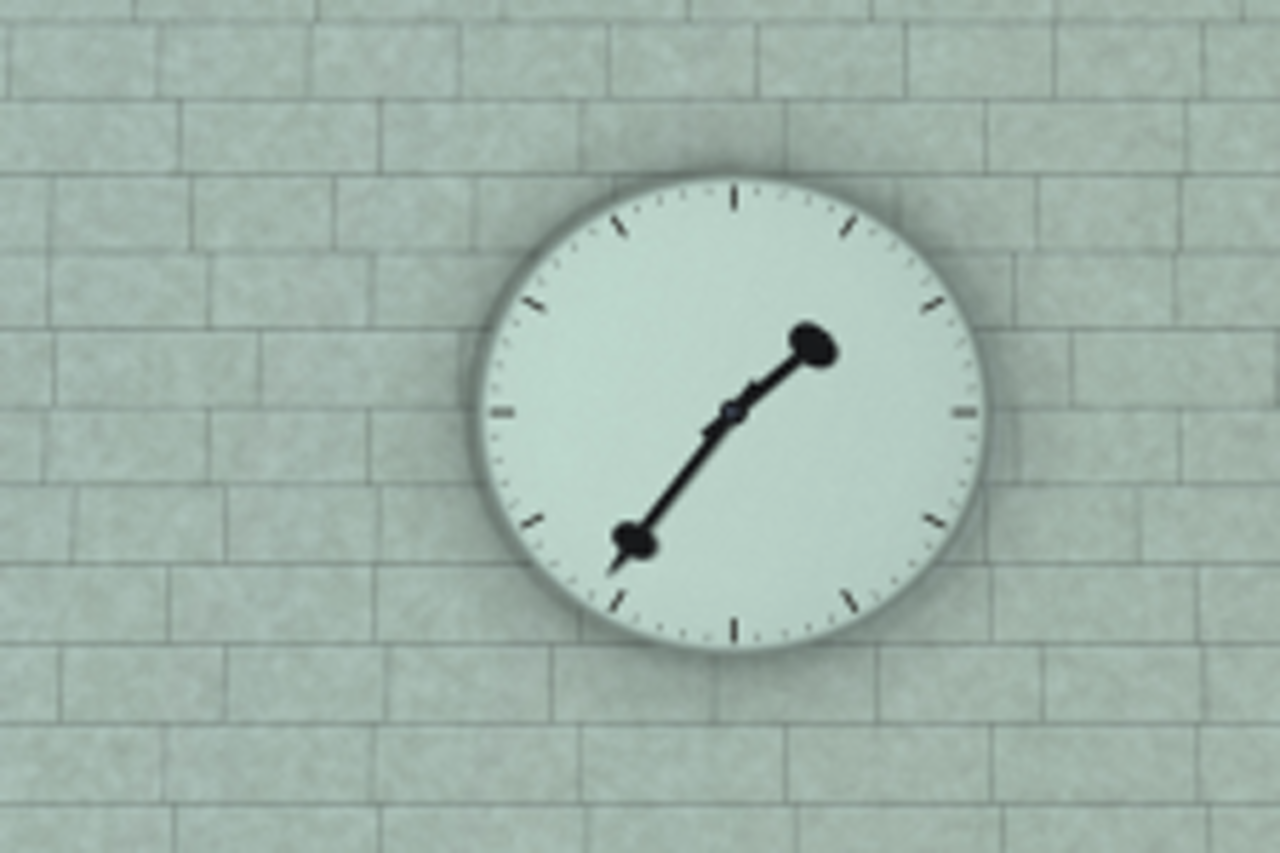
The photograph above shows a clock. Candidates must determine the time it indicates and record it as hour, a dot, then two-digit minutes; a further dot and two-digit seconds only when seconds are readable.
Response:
1.36
